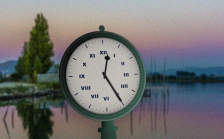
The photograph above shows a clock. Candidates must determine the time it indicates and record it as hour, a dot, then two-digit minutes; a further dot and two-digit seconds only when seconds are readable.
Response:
12.25
